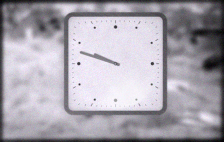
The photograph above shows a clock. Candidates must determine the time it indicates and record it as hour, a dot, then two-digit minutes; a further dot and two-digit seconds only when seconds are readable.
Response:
9.48
